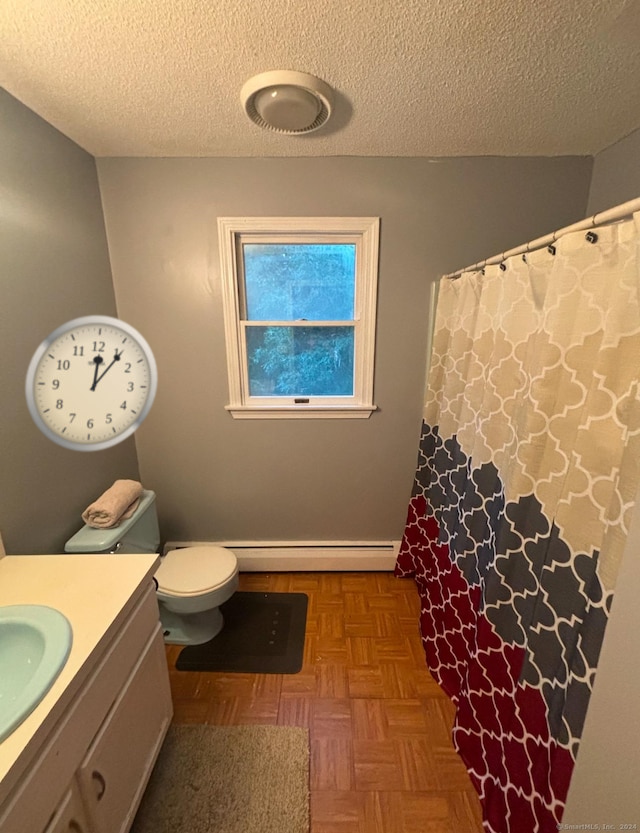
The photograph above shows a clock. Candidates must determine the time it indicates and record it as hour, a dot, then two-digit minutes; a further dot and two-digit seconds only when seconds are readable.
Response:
12.06
